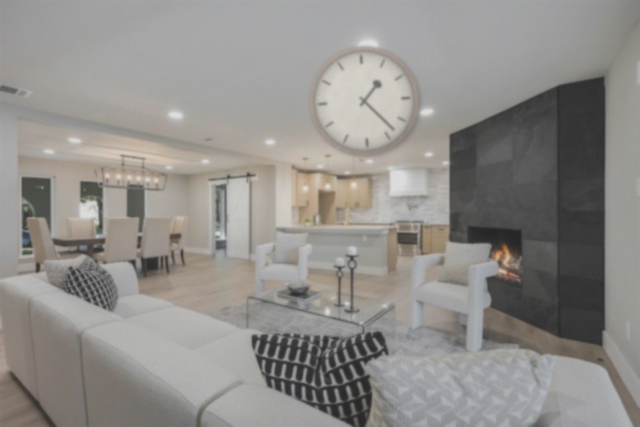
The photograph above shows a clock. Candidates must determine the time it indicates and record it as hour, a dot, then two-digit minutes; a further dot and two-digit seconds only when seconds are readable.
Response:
1.23
